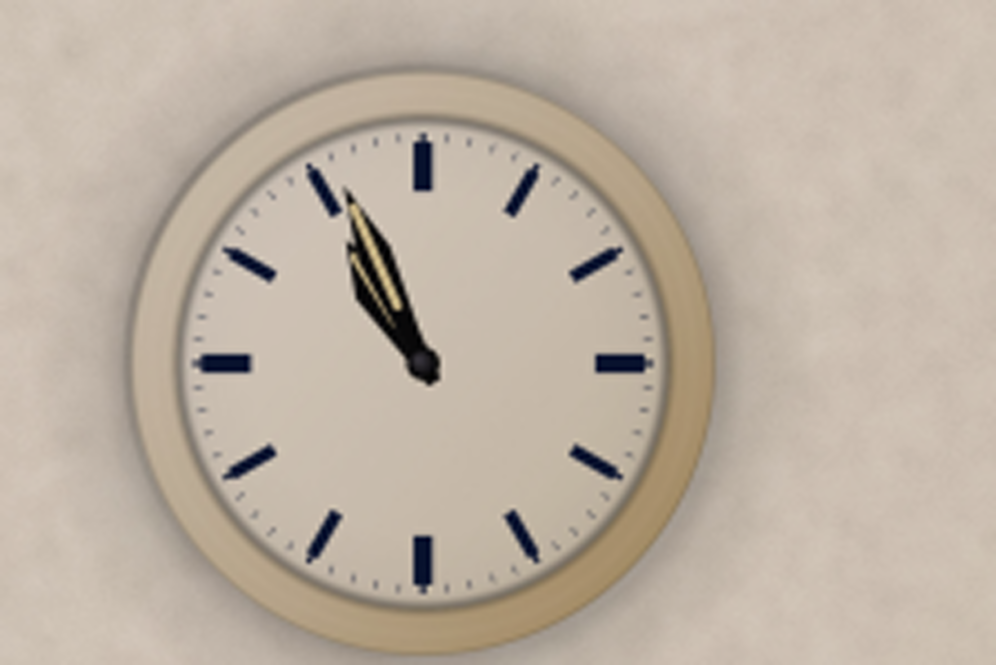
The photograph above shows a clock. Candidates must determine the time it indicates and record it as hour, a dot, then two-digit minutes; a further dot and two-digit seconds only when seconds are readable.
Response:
10.56
